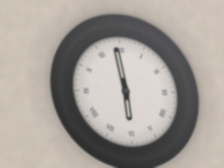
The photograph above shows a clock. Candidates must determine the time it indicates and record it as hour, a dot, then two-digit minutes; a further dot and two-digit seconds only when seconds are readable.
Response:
5.59
